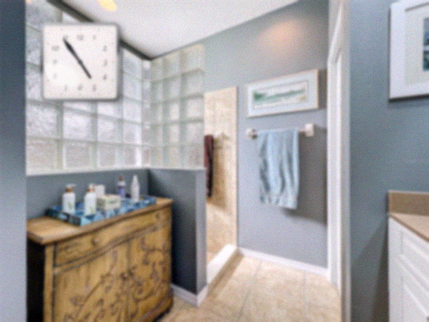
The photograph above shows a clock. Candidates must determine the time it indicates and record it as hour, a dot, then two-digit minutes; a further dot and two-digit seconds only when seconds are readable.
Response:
4.54
